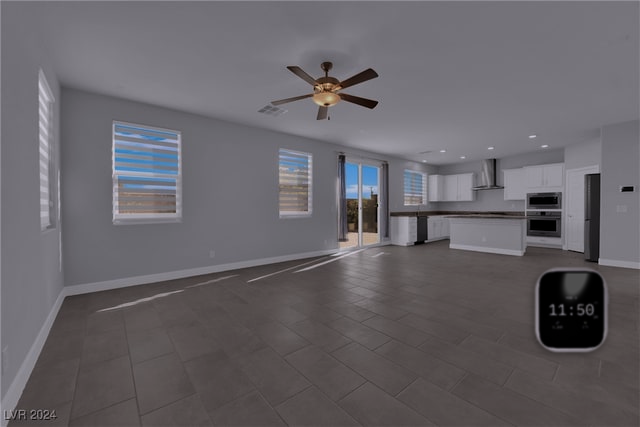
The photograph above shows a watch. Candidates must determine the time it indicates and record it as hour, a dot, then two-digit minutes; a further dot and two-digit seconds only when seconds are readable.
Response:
11.50
